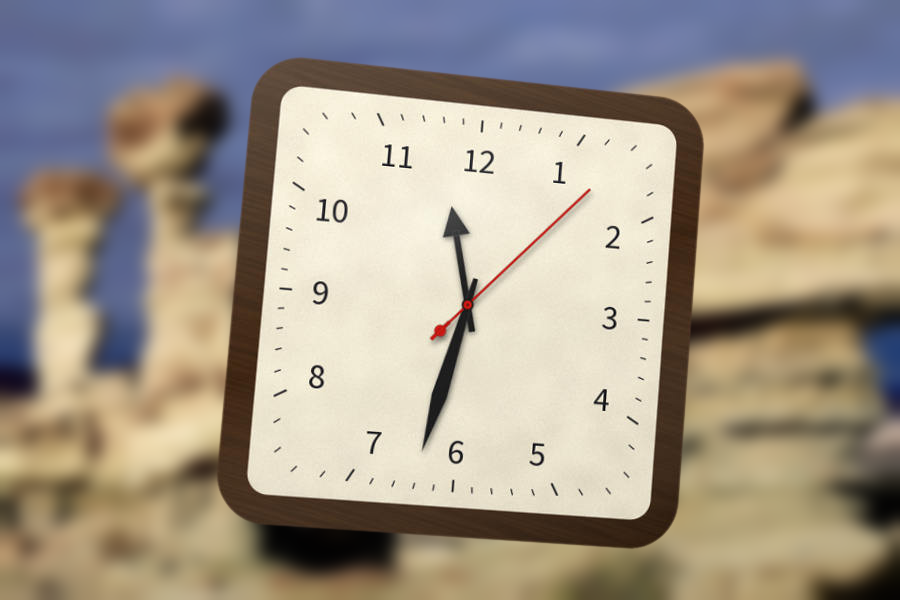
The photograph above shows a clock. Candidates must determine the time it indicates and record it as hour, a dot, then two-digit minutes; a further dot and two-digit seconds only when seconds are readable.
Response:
11.32.07
